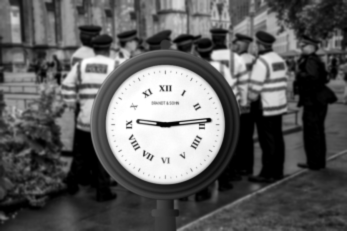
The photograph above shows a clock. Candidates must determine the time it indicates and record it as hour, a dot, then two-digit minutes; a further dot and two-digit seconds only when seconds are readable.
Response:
9.14
